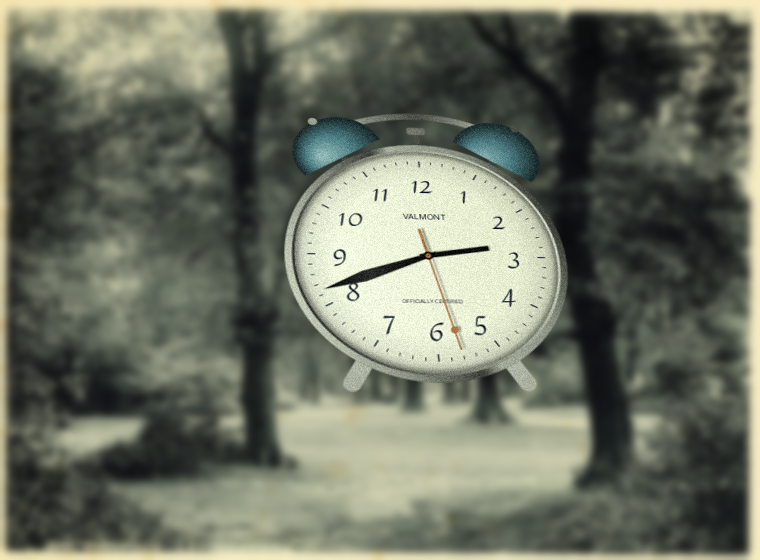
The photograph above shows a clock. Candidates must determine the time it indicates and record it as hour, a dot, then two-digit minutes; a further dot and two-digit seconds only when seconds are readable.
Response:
2.41.28
